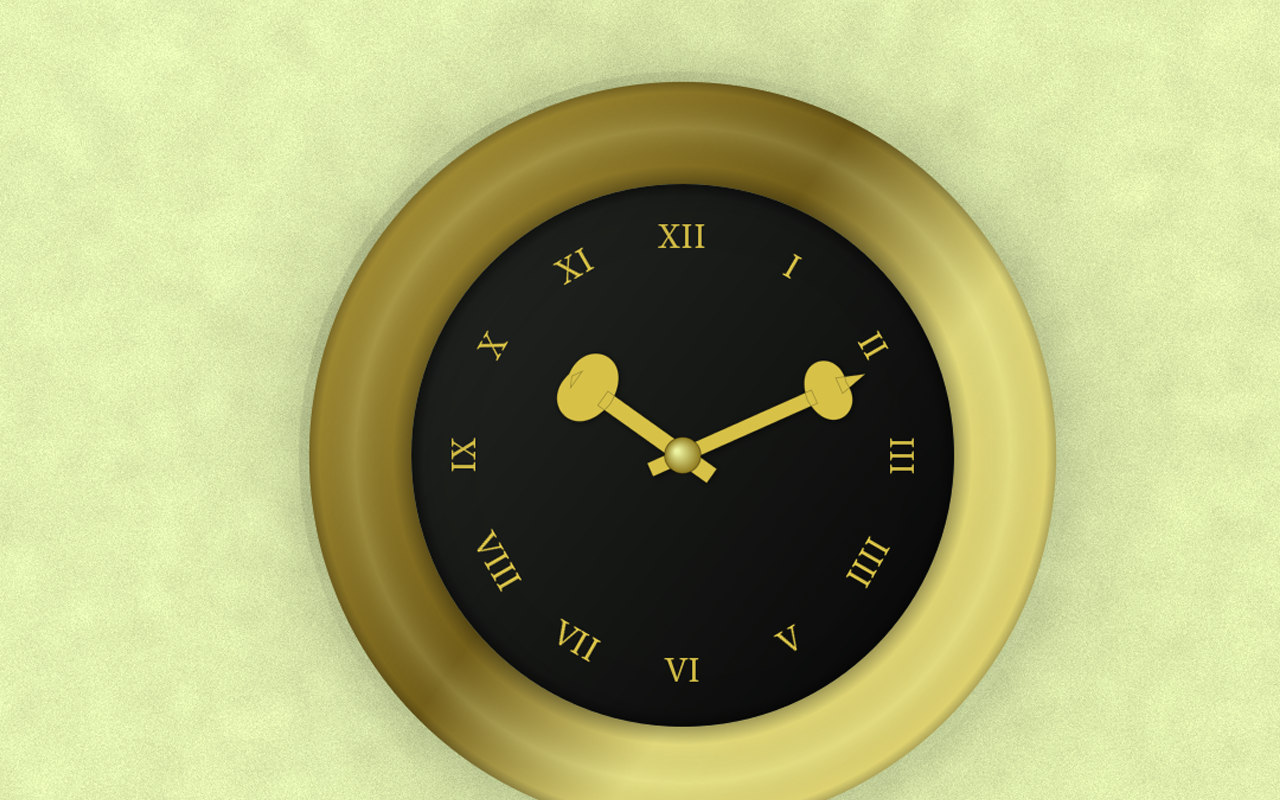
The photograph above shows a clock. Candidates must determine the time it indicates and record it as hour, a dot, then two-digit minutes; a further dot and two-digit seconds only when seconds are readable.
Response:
10.11
